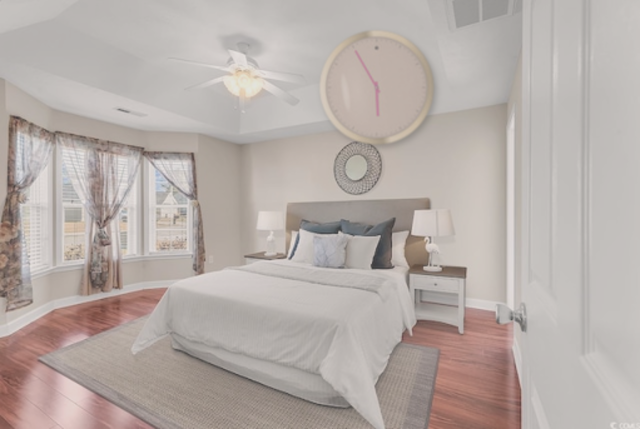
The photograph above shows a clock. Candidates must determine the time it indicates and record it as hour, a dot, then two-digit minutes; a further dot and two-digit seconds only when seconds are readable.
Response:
5.55
